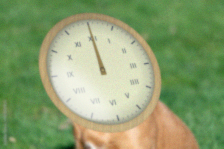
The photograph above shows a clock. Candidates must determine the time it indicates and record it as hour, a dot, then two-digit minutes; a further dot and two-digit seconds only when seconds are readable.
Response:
12.00
